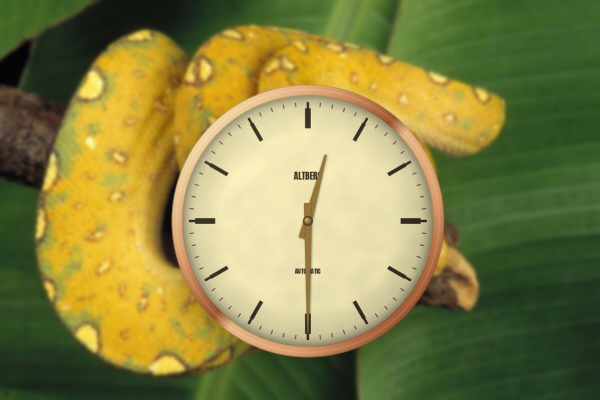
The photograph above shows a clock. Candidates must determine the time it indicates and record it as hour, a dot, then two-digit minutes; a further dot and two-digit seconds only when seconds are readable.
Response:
12.30
